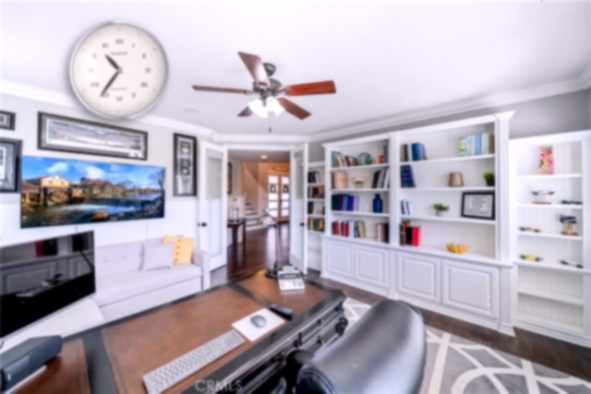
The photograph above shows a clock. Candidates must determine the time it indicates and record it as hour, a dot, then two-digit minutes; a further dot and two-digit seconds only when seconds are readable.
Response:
10.36
